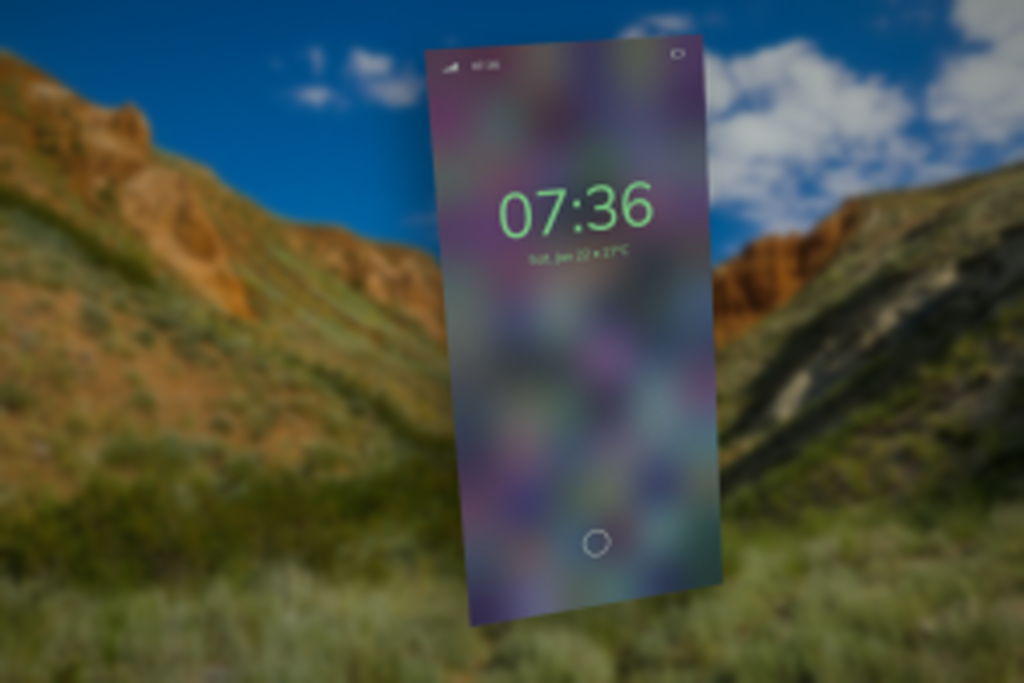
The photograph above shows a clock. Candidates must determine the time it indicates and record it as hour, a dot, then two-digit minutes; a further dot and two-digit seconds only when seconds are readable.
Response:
7.36
